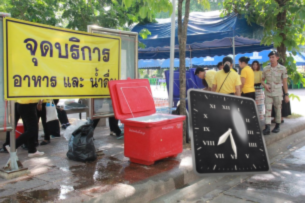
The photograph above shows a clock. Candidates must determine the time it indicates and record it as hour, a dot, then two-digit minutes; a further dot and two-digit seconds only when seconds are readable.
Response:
7.29
